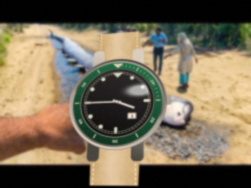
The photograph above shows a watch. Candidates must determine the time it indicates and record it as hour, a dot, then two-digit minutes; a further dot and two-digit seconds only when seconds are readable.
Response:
3.45
